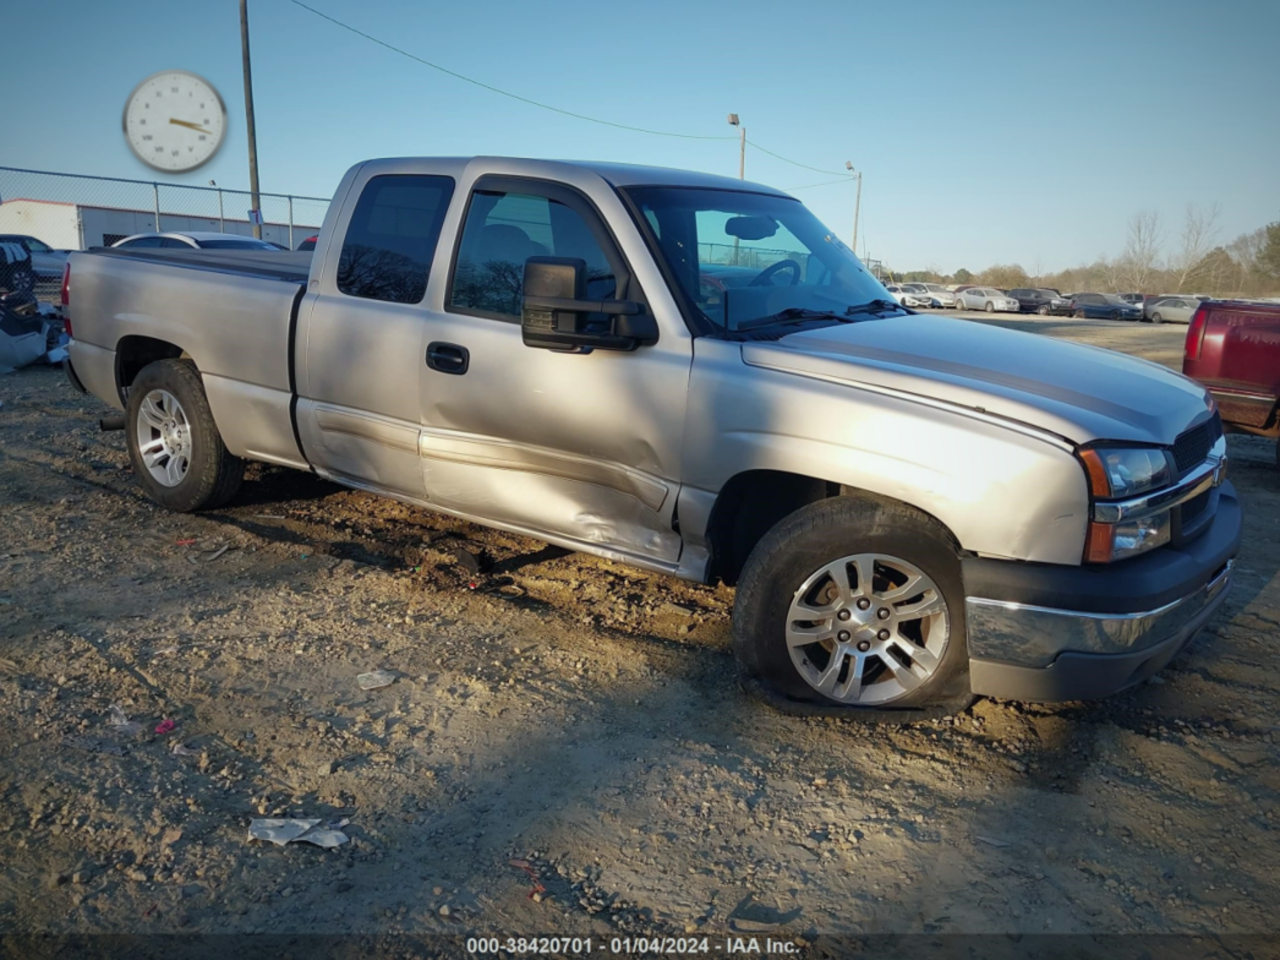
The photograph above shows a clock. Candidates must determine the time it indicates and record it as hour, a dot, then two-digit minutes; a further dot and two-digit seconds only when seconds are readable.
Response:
3.18
